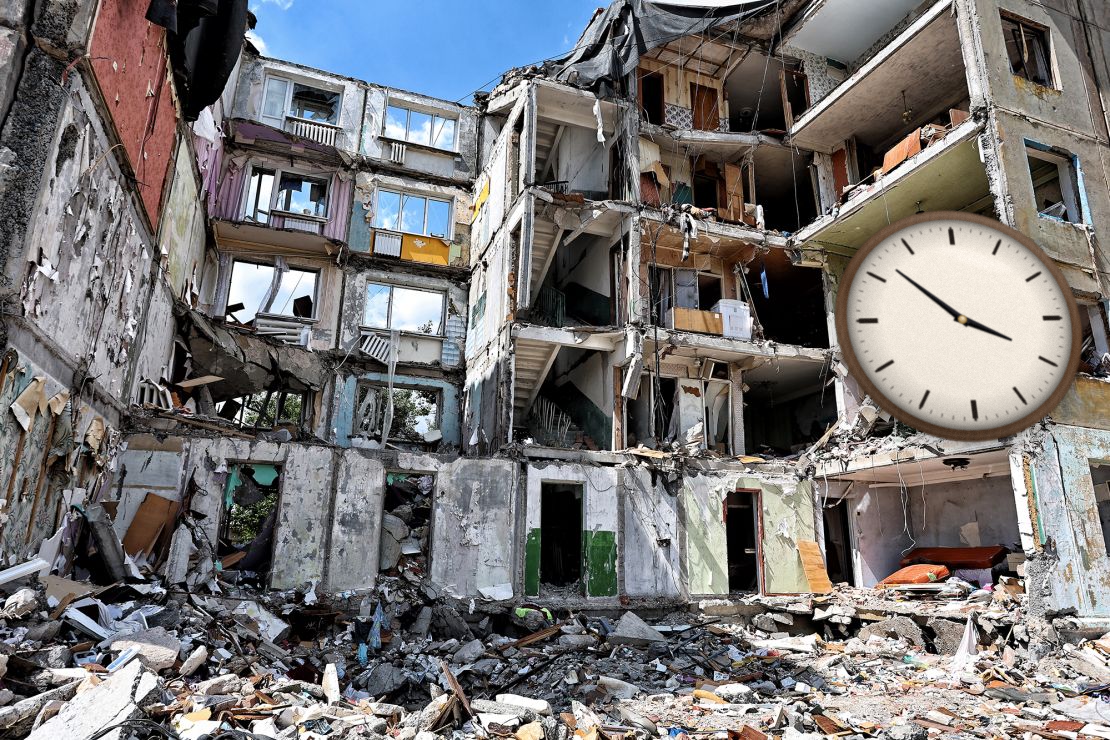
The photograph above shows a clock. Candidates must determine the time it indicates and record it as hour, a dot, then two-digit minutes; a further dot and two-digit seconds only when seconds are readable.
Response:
3.52
